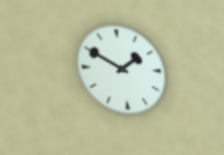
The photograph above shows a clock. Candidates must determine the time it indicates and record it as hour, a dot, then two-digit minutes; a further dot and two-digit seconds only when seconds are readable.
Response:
1.50
